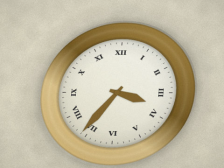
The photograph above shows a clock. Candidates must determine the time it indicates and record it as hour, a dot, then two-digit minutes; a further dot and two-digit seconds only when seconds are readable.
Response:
3.36
